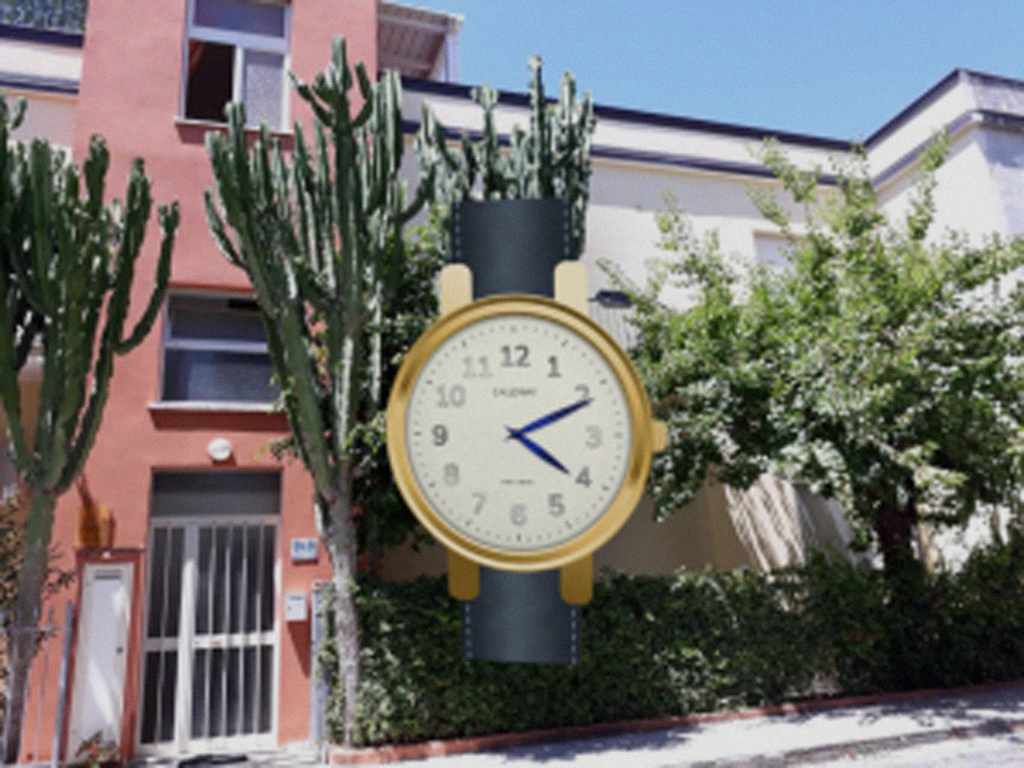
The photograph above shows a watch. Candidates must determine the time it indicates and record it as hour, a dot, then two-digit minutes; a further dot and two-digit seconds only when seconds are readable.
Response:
4.11
